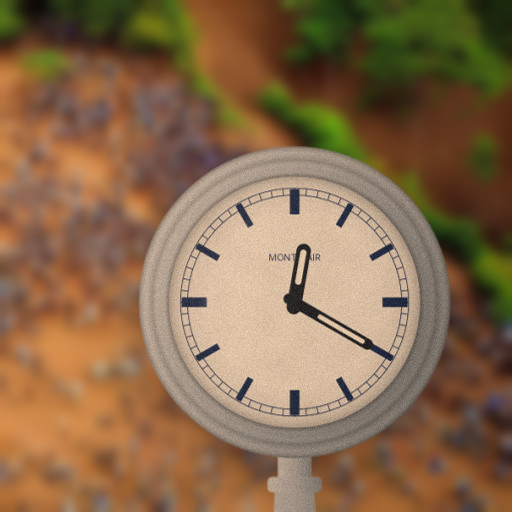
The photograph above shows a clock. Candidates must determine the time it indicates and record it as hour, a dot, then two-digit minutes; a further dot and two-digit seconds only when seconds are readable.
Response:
12.20
